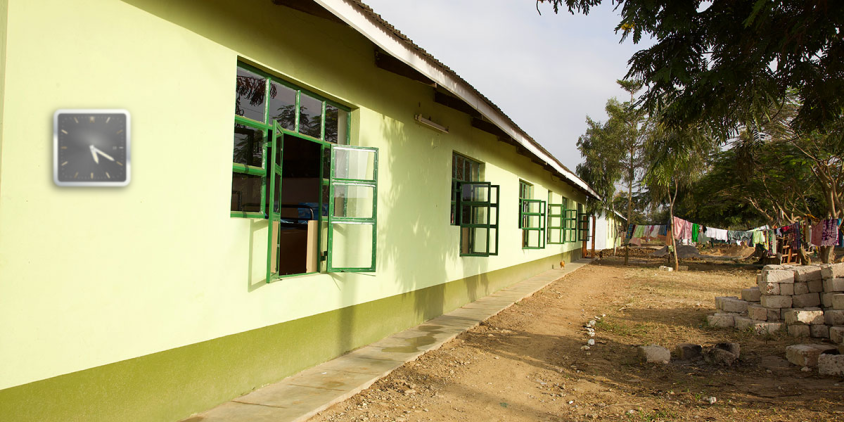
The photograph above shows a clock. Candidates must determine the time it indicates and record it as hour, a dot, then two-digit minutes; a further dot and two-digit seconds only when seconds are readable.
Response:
5.20
